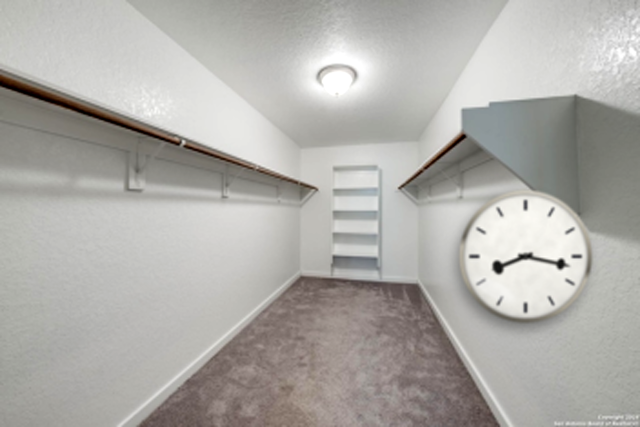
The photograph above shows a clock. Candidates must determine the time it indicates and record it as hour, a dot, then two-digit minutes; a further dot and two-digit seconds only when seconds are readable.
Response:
8.17
